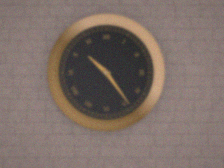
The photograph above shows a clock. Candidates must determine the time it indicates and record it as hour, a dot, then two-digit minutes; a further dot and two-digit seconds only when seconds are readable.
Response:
10.24
